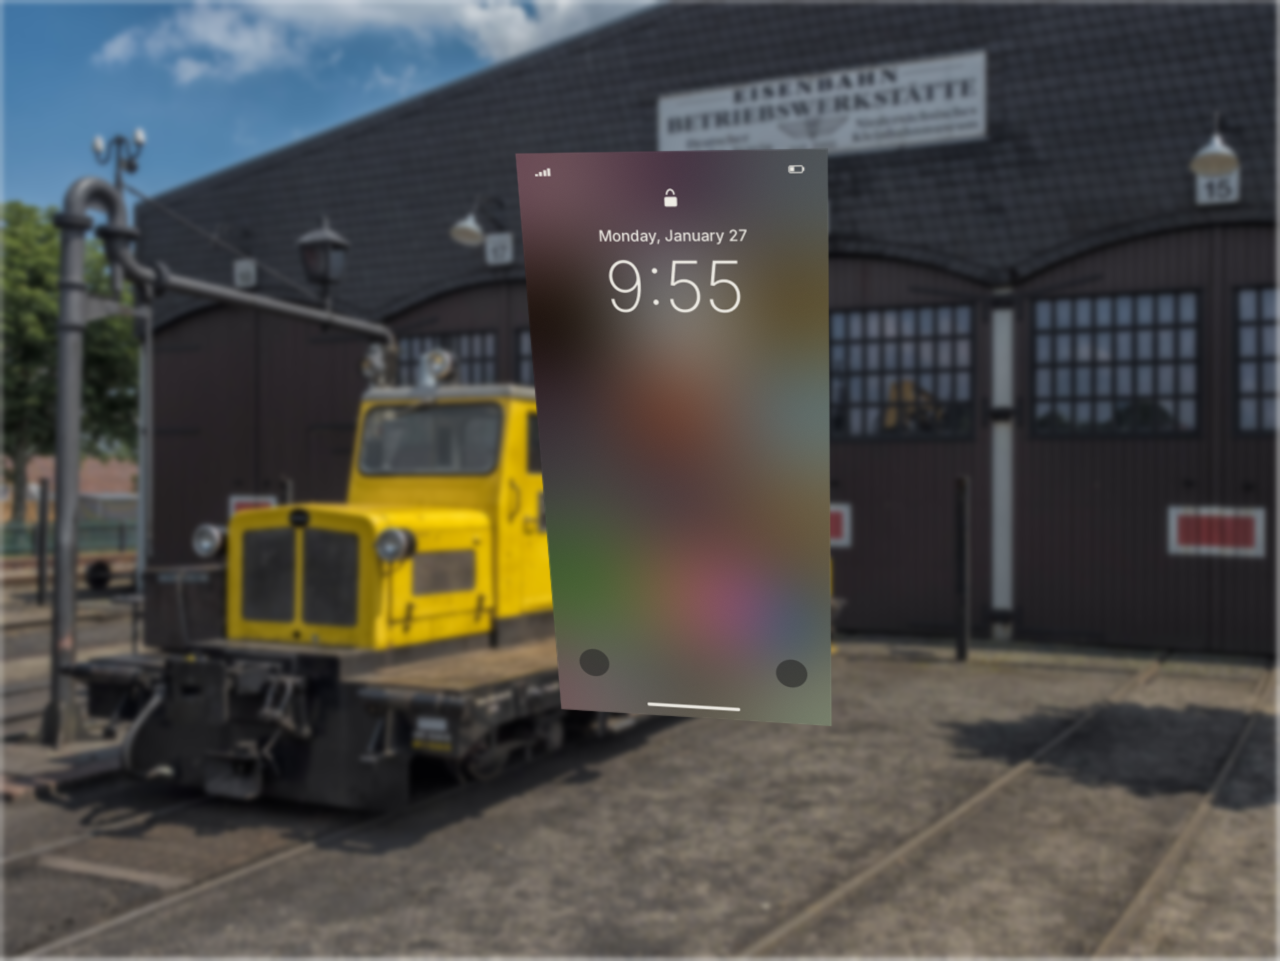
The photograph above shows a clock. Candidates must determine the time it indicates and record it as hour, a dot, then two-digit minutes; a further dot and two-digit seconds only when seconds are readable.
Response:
9.55
